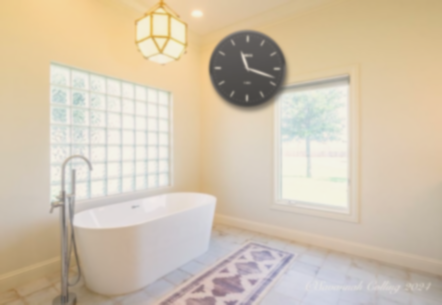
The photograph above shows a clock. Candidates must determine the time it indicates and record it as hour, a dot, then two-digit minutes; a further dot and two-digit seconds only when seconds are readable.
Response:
11.18
